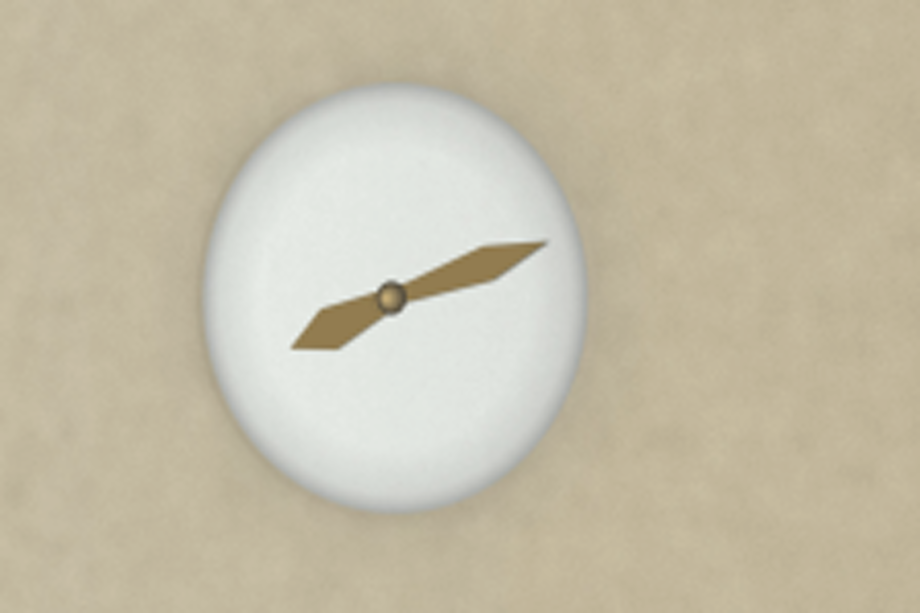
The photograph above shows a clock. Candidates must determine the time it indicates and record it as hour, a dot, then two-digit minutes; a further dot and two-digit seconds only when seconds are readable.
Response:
8.12
